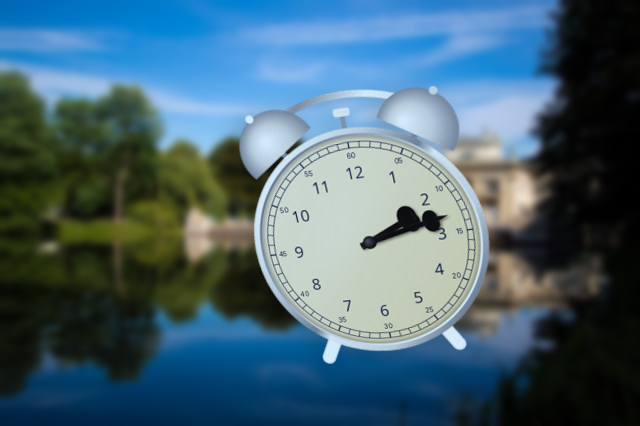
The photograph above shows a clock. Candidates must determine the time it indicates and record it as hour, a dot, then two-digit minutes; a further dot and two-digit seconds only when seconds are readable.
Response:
2.13
